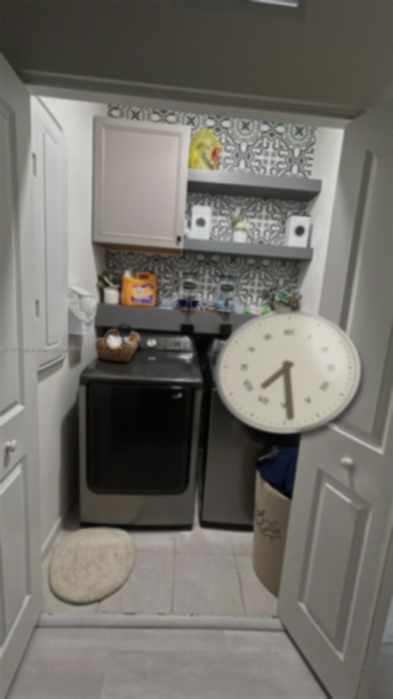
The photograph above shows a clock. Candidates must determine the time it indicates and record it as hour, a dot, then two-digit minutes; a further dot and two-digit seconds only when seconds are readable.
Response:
7.29
